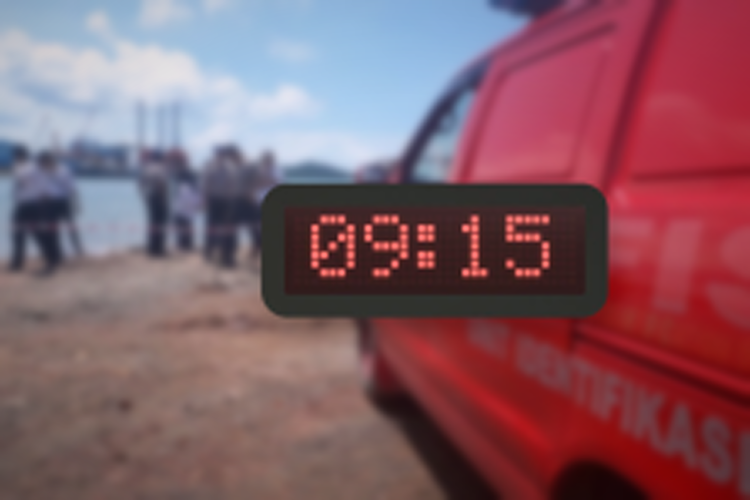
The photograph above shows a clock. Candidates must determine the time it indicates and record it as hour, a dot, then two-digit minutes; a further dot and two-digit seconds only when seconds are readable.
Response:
9.15
